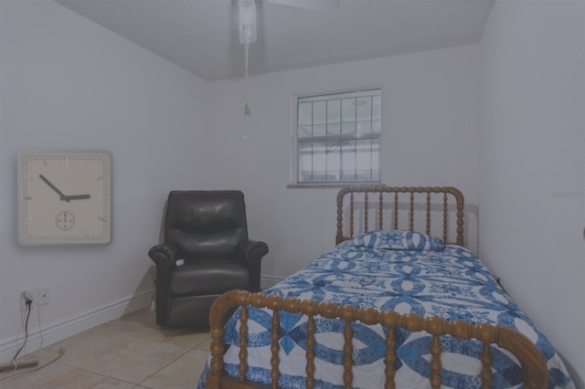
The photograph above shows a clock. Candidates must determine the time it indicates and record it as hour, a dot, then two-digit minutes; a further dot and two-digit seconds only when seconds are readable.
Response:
2.52
